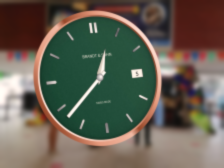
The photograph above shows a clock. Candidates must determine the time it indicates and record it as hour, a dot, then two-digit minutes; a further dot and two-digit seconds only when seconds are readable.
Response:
12.38
